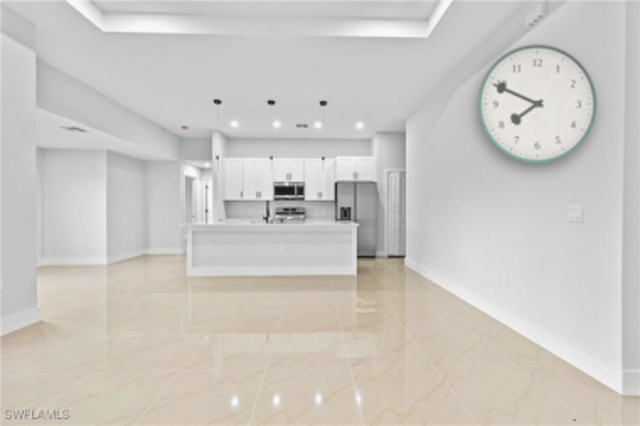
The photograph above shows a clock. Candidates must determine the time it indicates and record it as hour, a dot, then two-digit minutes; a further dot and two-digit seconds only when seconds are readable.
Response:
7.49
